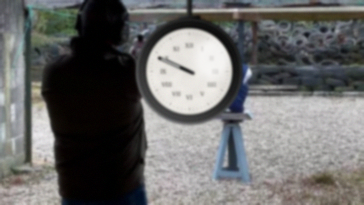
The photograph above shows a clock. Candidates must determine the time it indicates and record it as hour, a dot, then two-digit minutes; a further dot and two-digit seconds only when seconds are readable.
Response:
9.49
